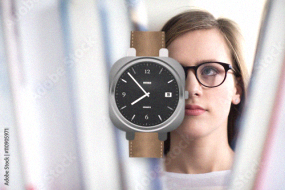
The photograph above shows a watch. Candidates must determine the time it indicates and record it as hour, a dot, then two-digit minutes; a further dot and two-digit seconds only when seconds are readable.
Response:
7.53
